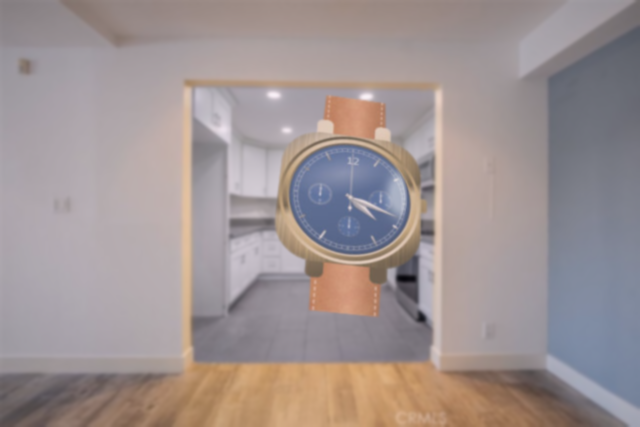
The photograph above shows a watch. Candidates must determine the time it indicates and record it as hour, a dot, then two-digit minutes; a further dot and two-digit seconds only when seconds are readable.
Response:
4.18
